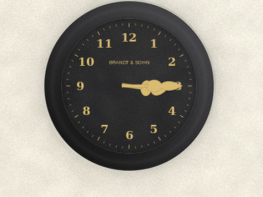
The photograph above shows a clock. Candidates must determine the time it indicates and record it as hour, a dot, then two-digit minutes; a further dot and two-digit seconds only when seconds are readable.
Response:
3.15
